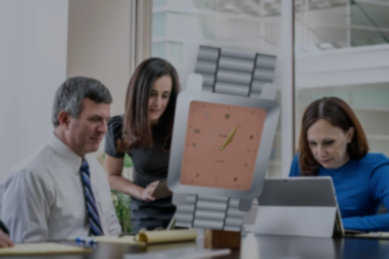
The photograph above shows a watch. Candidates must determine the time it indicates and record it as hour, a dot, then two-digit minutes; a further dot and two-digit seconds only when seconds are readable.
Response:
1.04
